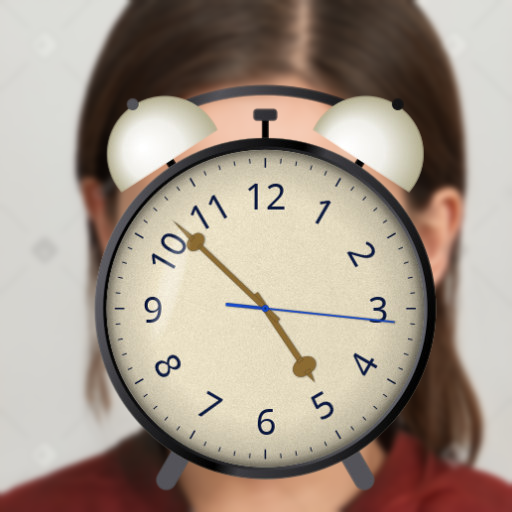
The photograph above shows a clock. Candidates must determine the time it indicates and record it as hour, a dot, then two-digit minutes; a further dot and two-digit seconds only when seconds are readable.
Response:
4.52.16
